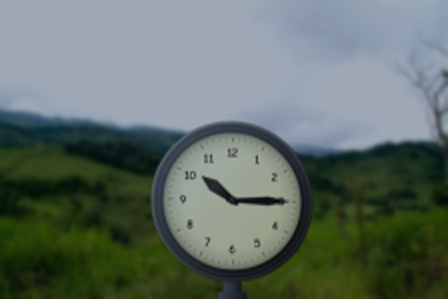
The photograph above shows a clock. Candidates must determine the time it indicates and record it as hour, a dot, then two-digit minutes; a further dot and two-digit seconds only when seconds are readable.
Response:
10.15
